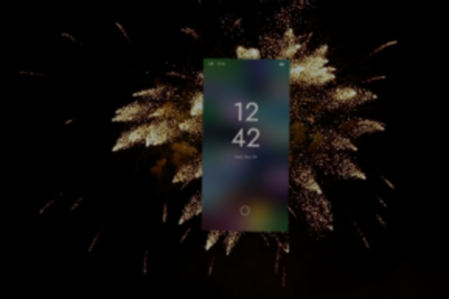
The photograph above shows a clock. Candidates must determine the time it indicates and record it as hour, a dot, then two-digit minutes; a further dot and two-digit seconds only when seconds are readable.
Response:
12.42
